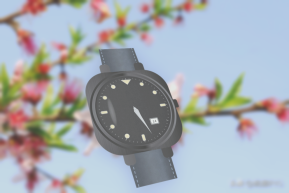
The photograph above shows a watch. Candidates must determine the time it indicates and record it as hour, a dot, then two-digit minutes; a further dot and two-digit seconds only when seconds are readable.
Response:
5.27
